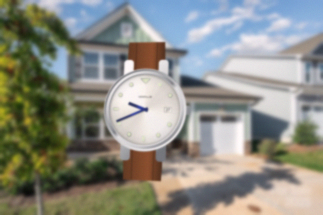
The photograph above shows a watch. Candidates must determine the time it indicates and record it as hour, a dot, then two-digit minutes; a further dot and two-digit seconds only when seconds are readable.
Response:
9.41
